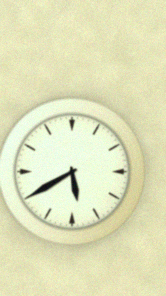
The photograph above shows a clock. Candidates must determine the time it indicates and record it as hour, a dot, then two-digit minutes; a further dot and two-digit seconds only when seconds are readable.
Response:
5.40
